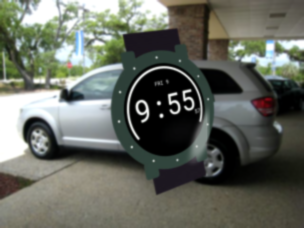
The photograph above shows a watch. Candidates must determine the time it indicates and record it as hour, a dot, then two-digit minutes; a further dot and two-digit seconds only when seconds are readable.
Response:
9.55
